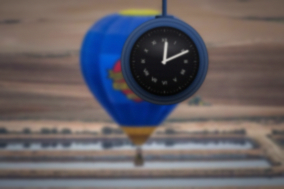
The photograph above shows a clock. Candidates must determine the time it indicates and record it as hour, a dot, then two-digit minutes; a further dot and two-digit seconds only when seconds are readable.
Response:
12.11
